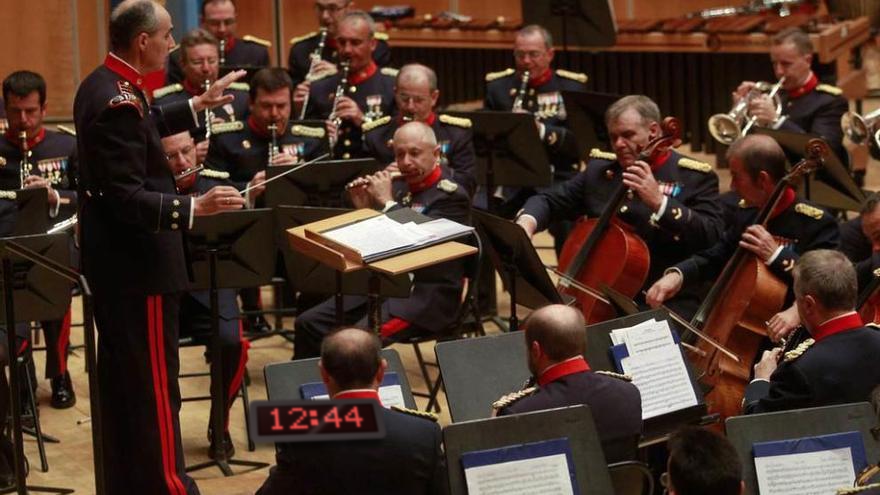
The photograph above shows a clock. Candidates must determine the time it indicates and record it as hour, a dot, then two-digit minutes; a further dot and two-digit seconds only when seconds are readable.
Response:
12.44
